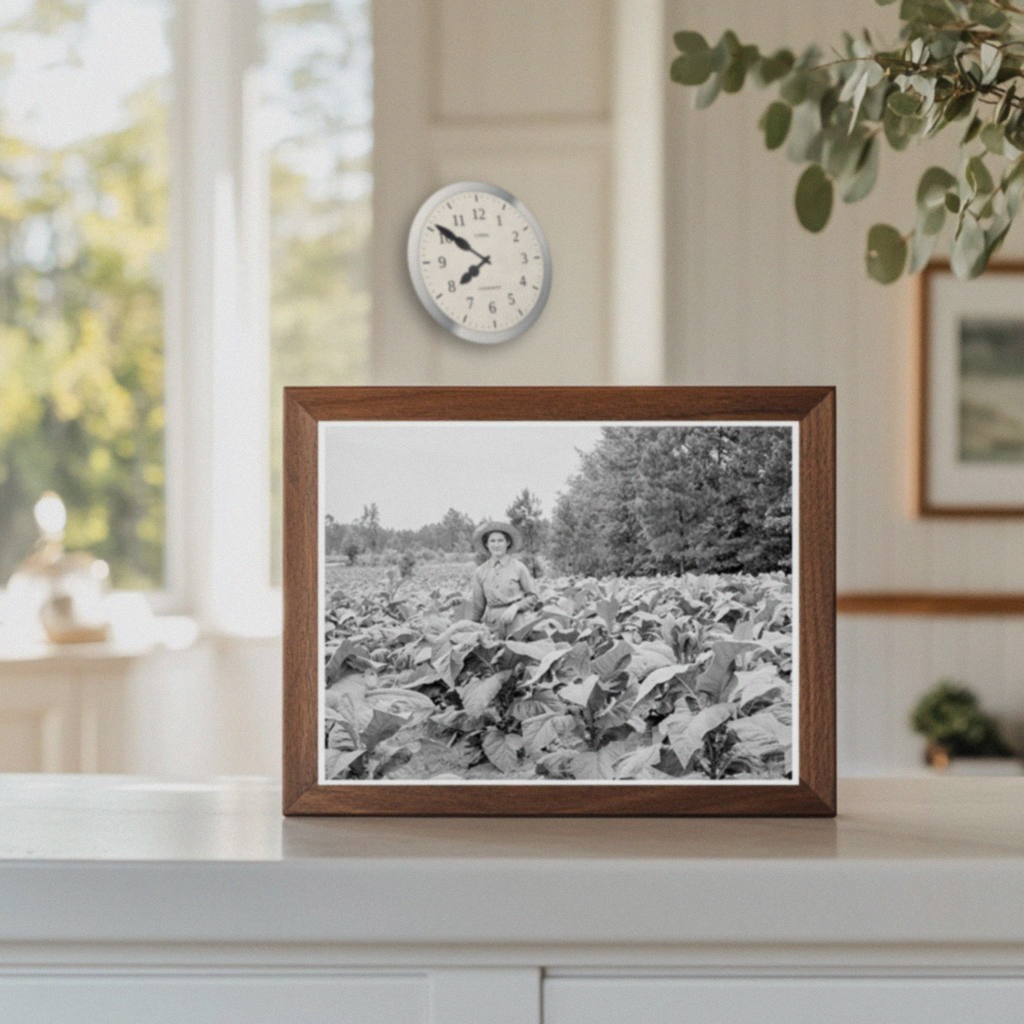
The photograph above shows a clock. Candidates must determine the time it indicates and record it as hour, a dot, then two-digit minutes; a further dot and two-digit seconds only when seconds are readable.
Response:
7.51
